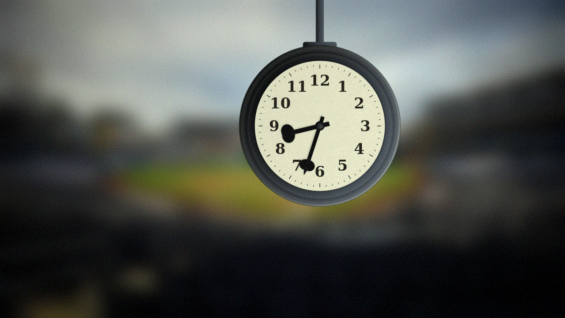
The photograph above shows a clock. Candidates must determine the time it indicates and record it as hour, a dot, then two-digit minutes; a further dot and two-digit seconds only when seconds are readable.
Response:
8.33
